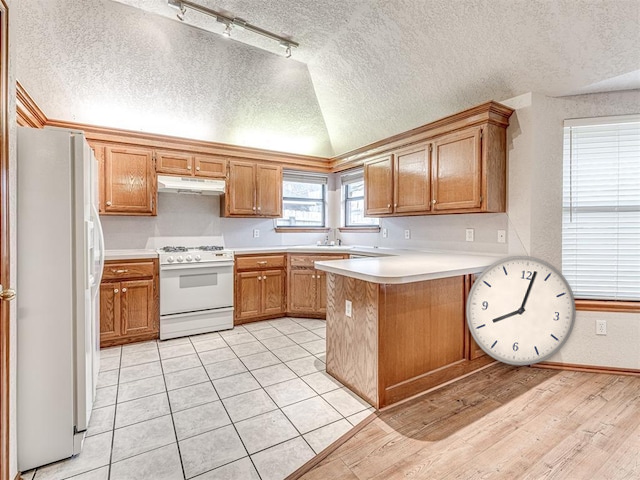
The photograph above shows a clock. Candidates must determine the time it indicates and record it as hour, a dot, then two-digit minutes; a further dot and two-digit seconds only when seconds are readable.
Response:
8.02
